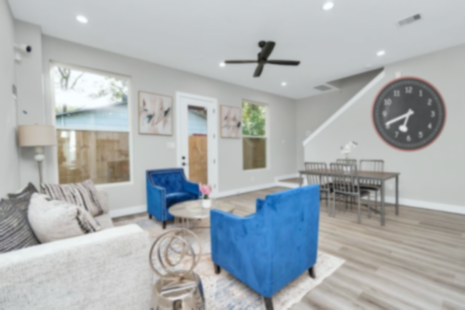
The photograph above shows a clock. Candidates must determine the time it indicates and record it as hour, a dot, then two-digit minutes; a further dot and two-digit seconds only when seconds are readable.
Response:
6.41
